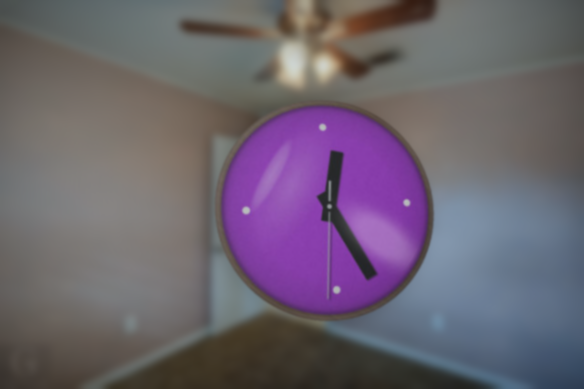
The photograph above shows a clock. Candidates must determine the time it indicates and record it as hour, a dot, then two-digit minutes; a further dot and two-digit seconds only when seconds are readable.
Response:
12.25.31
